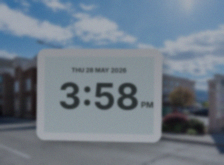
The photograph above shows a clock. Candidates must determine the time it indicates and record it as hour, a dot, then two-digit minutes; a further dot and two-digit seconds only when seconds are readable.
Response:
3.58
